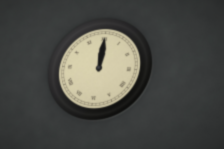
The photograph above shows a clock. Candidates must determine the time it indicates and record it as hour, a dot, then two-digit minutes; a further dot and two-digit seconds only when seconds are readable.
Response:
12.00
